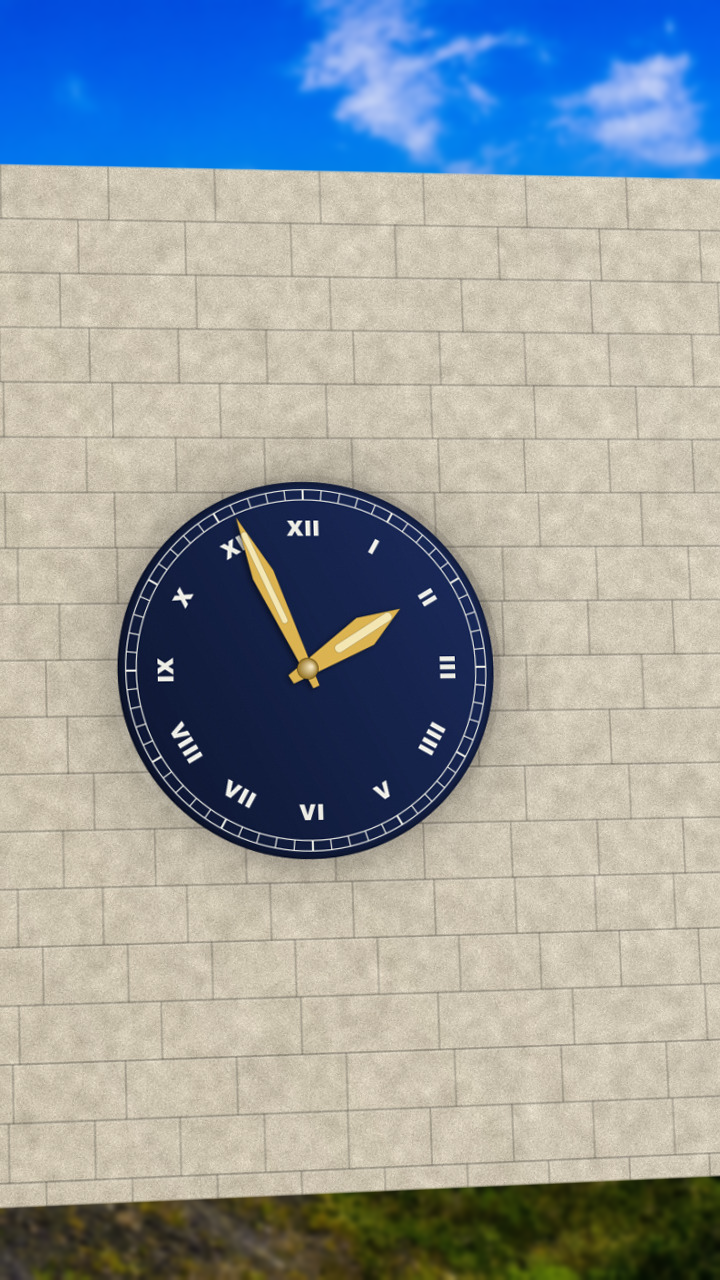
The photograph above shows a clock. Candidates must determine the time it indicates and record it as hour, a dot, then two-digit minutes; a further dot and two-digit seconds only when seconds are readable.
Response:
1.56
